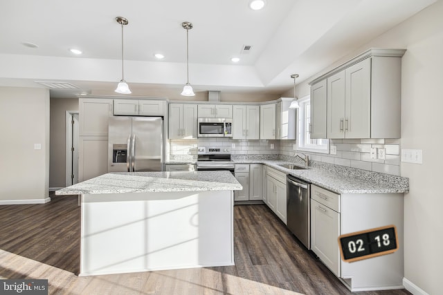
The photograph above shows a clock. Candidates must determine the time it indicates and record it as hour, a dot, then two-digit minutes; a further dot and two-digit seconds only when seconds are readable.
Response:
2.18
